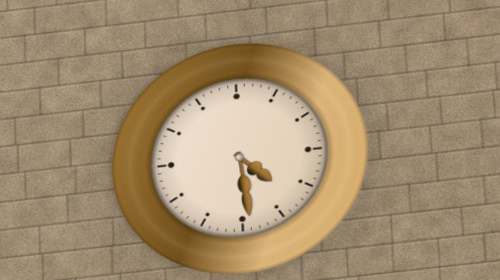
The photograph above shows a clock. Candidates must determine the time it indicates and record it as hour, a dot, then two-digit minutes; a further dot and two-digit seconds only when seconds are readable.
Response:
4.29
